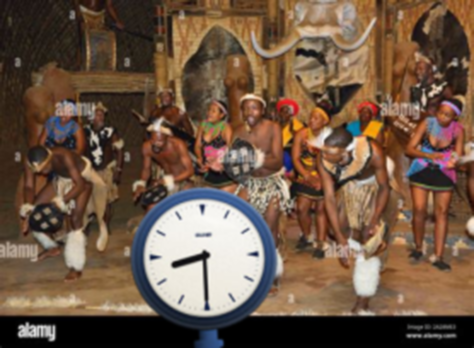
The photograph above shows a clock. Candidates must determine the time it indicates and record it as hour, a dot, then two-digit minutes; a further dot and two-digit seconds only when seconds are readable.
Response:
8.30
